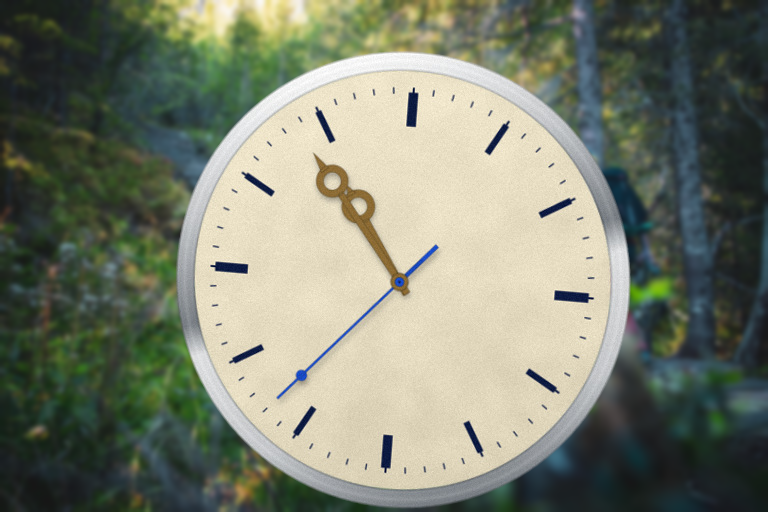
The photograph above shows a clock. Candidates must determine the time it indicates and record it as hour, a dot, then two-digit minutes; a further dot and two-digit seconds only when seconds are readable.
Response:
10.53.37
